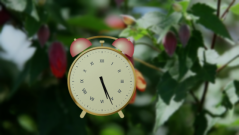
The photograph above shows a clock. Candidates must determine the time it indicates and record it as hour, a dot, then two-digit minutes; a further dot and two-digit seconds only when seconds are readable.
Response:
5.26
